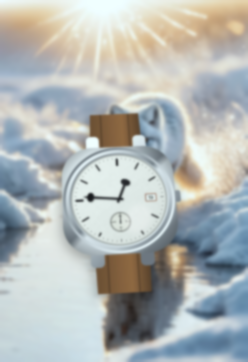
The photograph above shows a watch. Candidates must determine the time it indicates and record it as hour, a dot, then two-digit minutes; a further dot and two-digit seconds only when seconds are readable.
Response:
12.46
